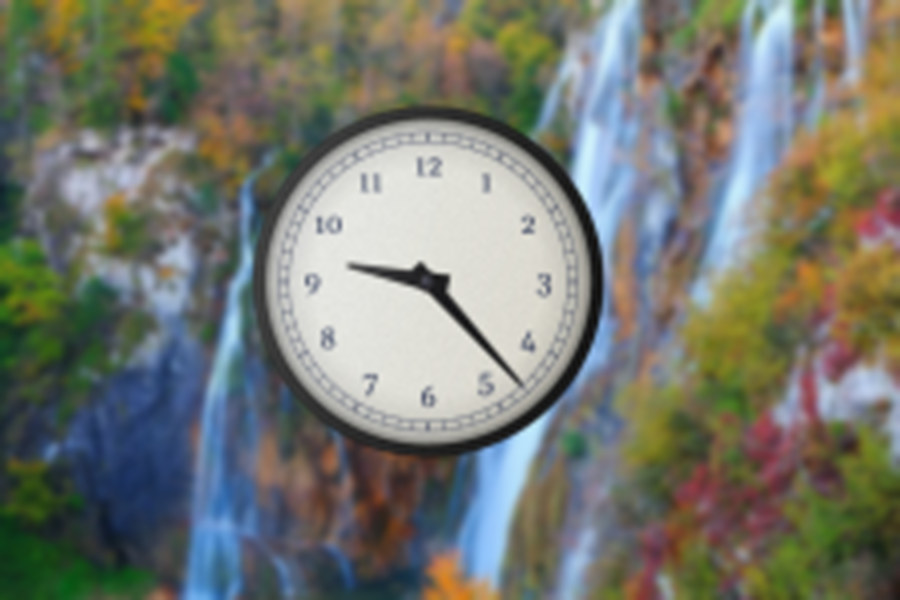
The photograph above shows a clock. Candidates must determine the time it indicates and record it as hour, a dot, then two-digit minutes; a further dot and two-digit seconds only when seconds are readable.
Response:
9.23
